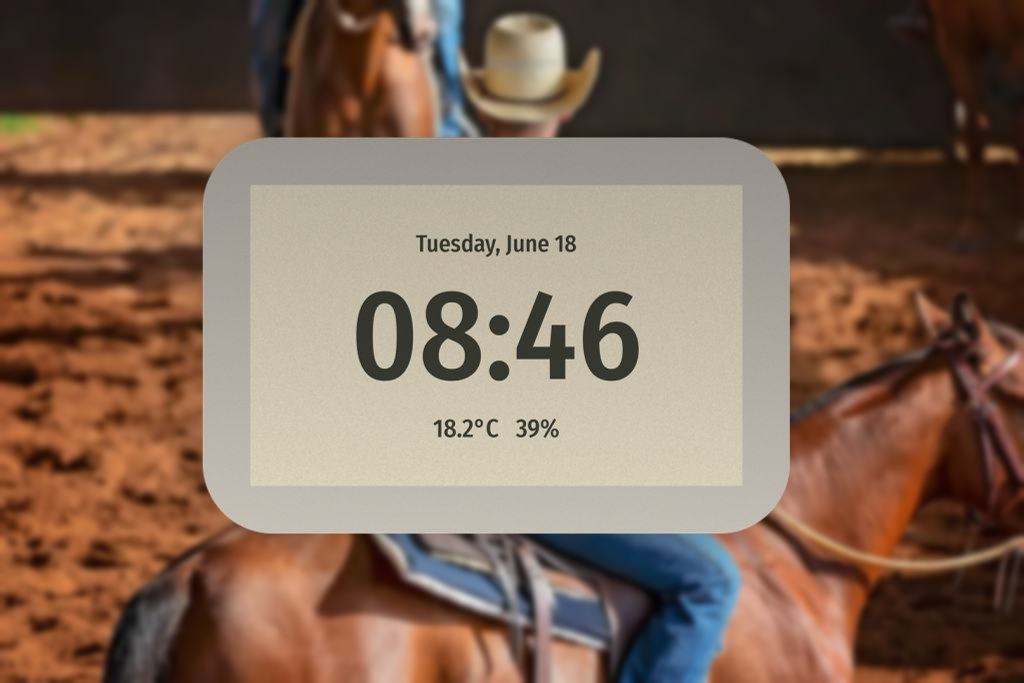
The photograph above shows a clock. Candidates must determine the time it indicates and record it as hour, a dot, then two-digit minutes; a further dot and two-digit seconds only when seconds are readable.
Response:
8.46
